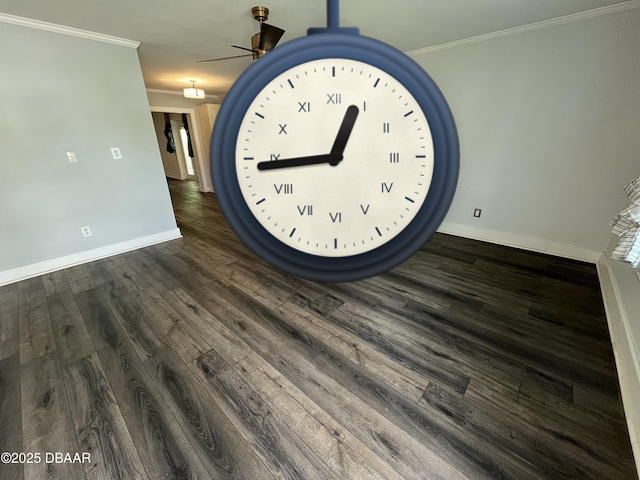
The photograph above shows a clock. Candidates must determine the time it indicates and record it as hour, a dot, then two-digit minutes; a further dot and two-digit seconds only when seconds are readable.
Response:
12.44
